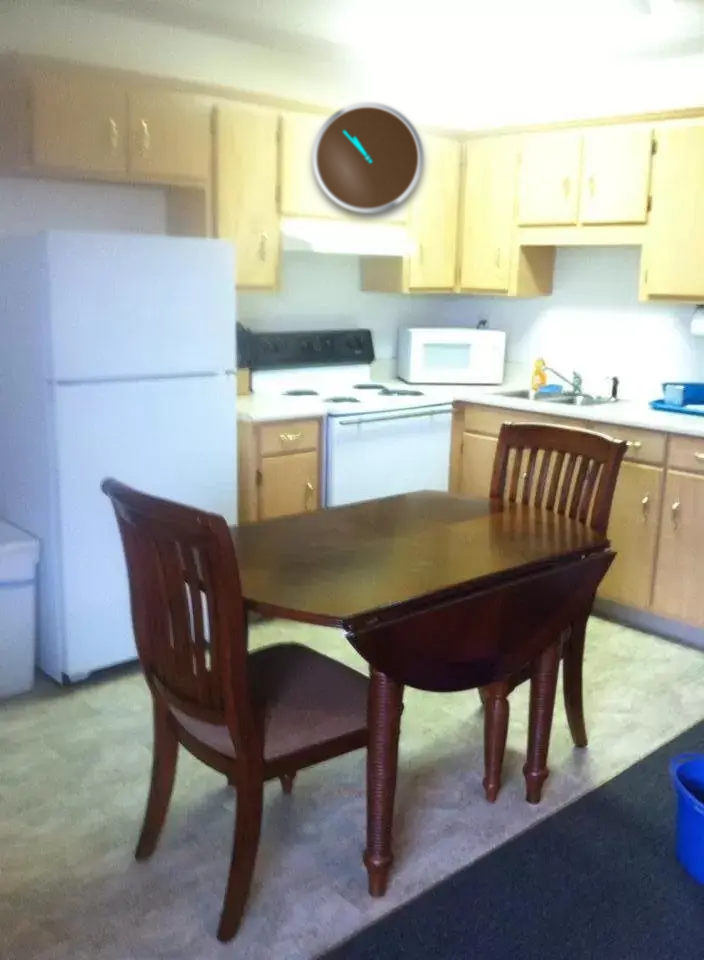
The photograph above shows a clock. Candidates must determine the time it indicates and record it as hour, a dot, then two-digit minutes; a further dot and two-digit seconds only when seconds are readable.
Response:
10.53
